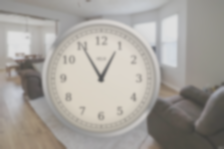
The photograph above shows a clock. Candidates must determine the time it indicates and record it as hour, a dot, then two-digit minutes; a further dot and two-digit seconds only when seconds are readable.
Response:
12.55
